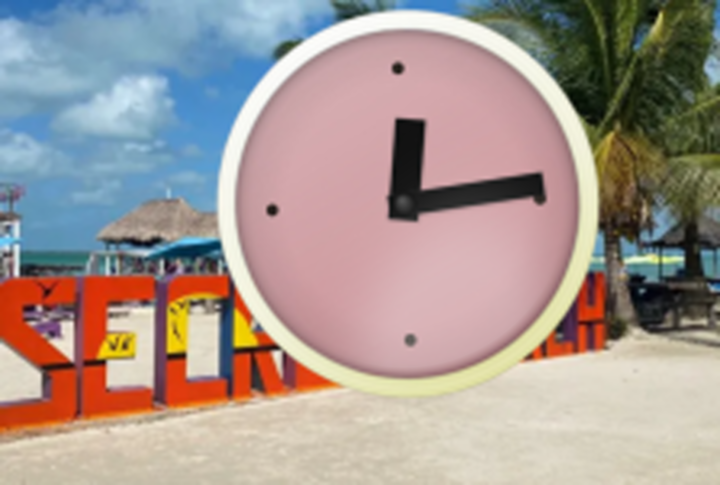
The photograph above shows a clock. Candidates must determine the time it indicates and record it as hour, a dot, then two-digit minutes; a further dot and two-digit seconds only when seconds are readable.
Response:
12.14
